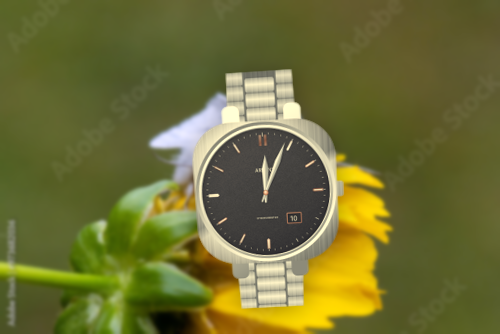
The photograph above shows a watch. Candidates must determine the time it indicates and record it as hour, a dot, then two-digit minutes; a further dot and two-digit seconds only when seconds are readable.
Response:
12.04
